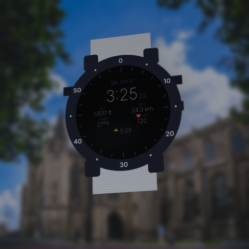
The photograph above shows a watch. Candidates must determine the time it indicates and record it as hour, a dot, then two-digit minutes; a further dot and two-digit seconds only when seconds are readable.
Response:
3.25
